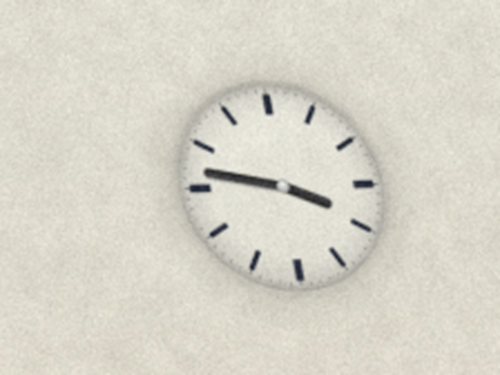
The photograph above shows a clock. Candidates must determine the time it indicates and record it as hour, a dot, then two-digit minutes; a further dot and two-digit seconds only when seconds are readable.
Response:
3.47
